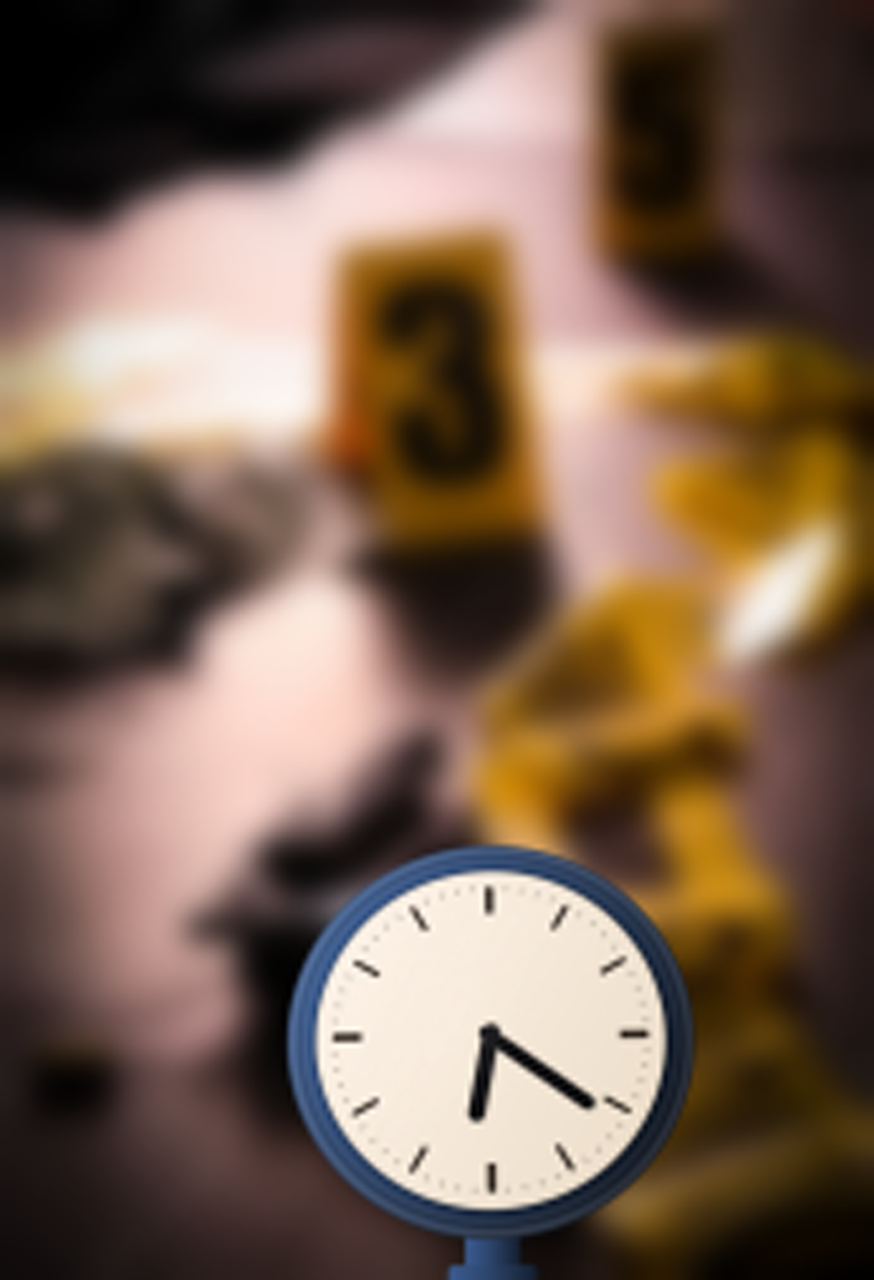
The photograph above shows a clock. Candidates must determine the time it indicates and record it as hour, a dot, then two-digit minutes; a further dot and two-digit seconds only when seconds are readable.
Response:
6.21
